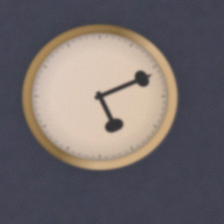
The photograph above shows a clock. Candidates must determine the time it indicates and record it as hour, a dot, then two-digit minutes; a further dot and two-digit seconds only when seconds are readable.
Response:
5.11
